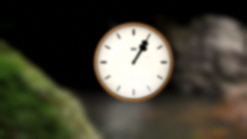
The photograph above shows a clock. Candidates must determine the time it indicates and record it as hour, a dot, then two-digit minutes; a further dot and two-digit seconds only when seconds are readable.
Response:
1.05
